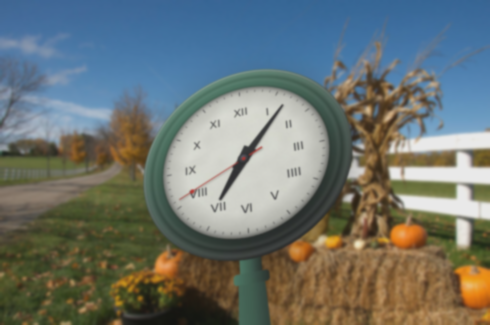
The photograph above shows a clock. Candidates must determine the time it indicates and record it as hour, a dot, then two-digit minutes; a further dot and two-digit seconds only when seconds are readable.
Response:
7.06.41
